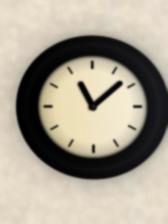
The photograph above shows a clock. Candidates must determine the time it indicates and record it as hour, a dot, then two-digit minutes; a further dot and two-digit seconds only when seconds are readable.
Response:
11.08
